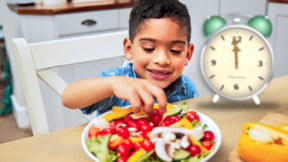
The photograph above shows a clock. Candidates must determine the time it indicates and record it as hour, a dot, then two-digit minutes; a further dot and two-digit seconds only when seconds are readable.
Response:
11.59
